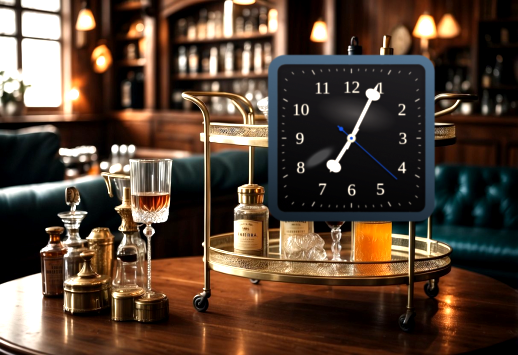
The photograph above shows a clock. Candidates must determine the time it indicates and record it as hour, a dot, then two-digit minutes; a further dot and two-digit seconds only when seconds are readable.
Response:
7.04.22
